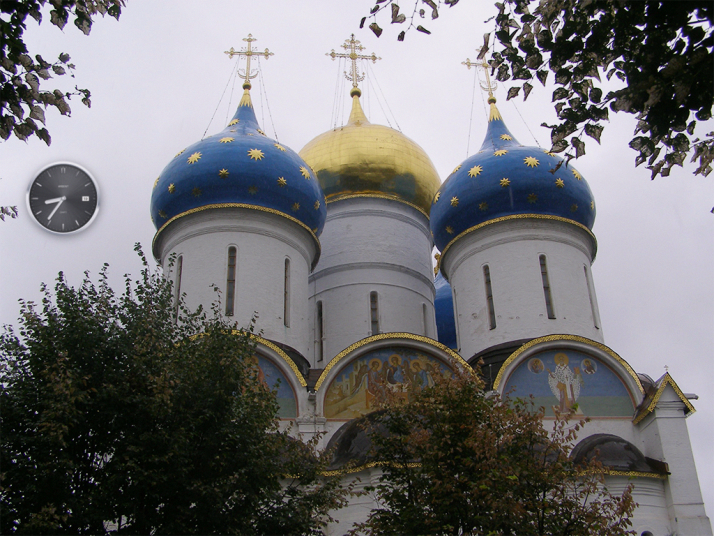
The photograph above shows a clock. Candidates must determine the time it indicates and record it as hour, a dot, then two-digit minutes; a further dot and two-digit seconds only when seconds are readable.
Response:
8.36
